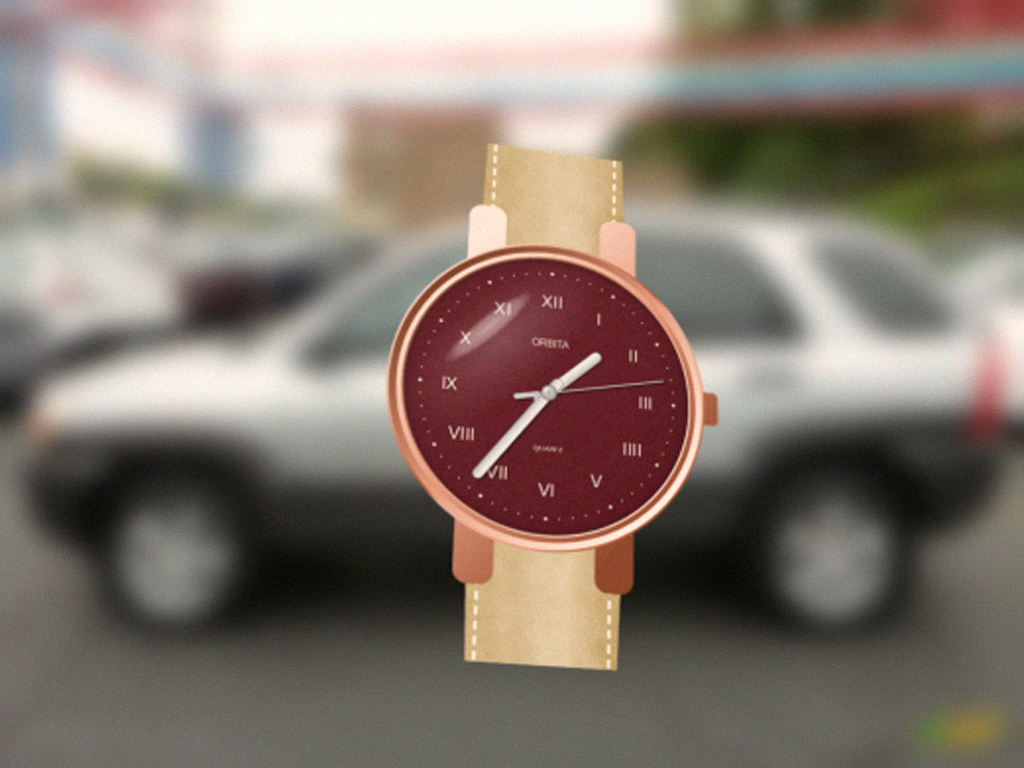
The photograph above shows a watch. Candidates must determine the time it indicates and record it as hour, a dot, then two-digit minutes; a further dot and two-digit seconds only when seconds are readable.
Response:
1.36.13
